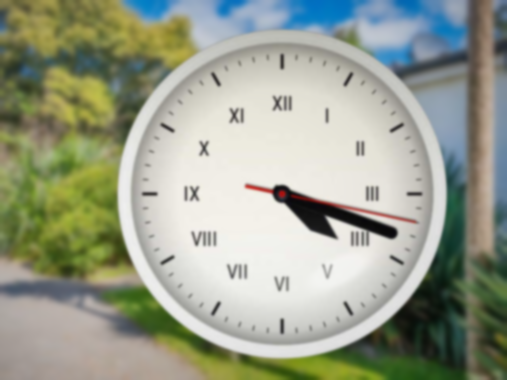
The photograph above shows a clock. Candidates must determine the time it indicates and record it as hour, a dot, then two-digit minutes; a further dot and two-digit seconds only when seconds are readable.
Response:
4.18.17
